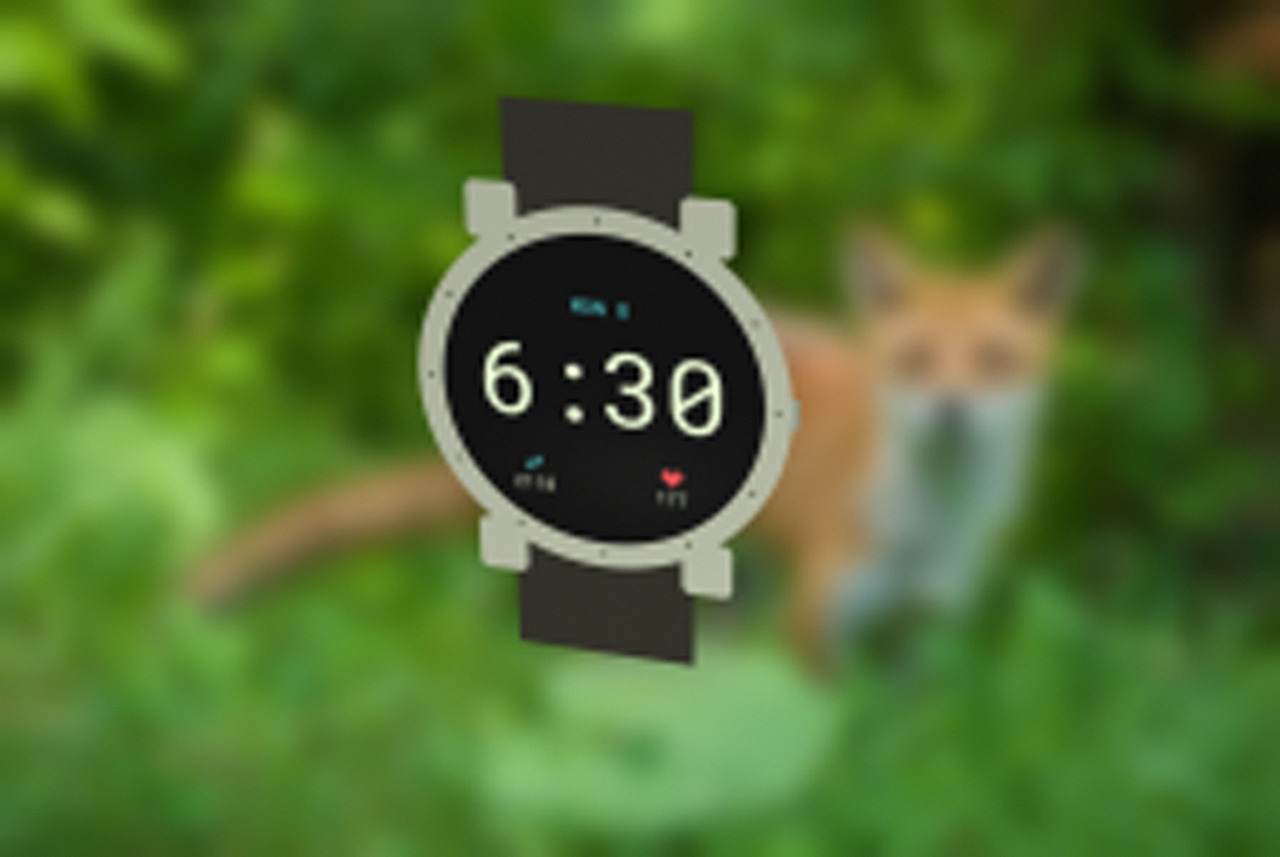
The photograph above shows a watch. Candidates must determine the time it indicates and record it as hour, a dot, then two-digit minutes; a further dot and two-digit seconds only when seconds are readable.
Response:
6.30
